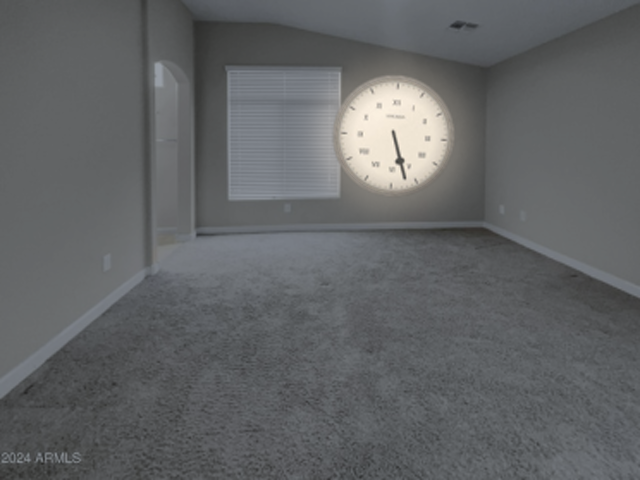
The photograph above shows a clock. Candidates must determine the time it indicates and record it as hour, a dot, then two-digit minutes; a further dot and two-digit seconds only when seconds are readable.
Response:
5.27
